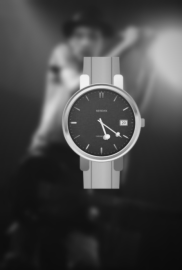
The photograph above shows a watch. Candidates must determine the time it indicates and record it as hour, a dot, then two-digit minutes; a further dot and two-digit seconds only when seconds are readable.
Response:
5.21
